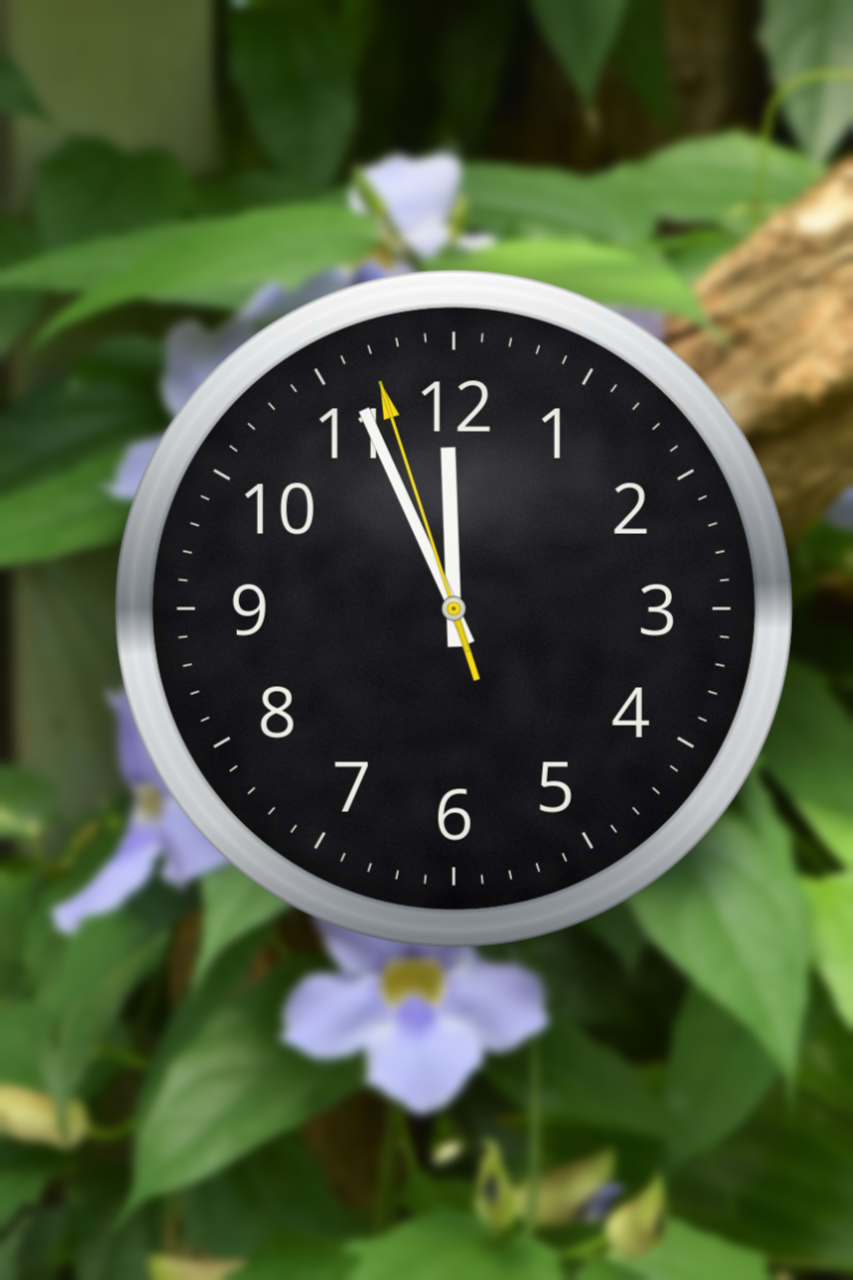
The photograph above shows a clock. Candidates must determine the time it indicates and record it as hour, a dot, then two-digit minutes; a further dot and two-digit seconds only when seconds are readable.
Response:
11.55.57
